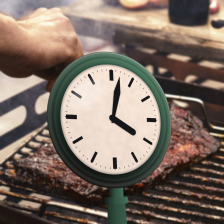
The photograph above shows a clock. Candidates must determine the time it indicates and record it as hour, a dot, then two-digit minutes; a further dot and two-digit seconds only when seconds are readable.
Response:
4.02
